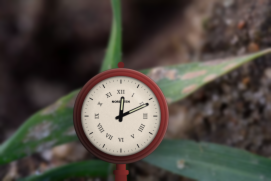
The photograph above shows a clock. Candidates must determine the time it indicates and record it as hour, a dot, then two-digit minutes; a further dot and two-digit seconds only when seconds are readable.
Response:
12.11
